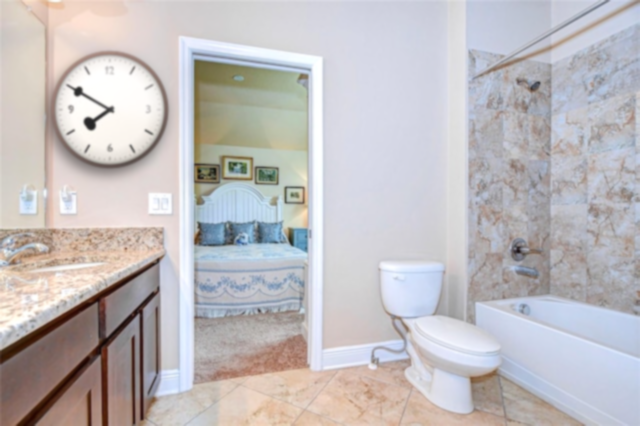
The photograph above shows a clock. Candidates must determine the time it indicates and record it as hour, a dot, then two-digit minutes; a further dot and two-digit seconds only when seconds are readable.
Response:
7.50
